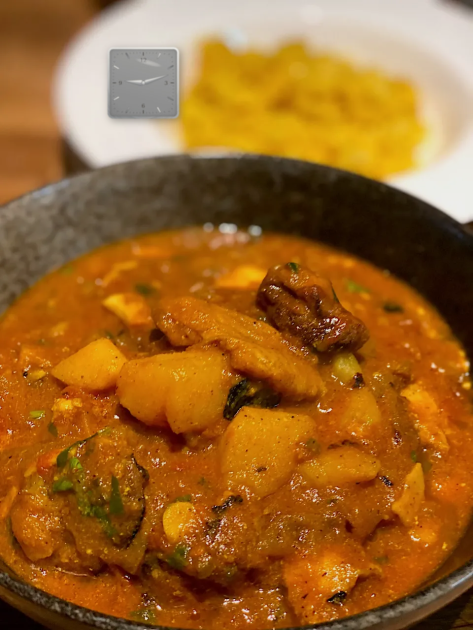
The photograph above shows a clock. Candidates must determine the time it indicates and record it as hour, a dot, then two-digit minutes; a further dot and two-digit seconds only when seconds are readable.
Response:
9.12
